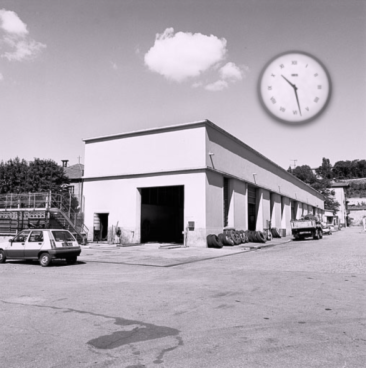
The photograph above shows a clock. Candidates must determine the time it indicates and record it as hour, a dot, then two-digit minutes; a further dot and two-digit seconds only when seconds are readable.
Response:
10.28
